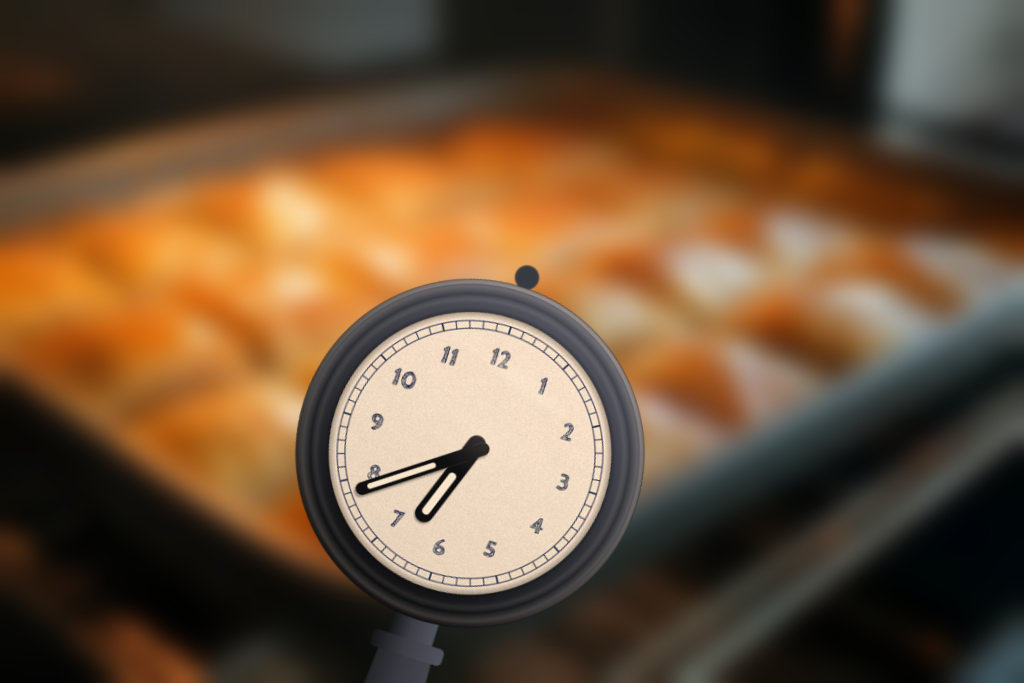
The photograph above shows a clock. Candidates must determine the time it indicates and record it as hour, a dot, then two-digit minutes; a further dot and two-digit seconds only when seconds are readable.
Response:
6.39
